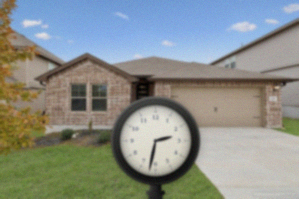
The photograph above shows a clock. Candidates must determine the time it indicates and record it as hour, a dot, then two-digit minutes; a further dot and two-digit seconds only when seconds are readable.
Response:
2.32
